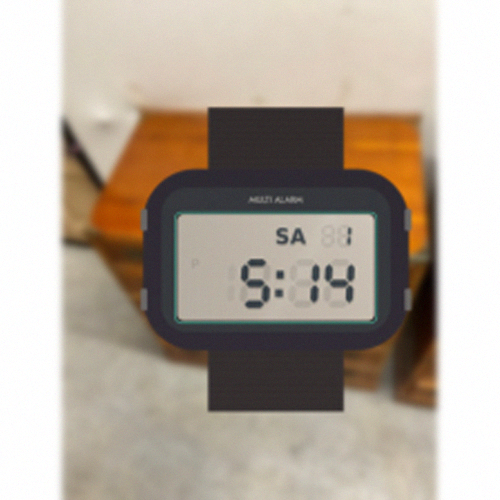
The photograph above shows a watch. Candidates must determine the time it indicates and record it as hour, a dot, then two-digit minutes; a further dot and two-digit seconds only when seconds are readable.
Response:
5.14
